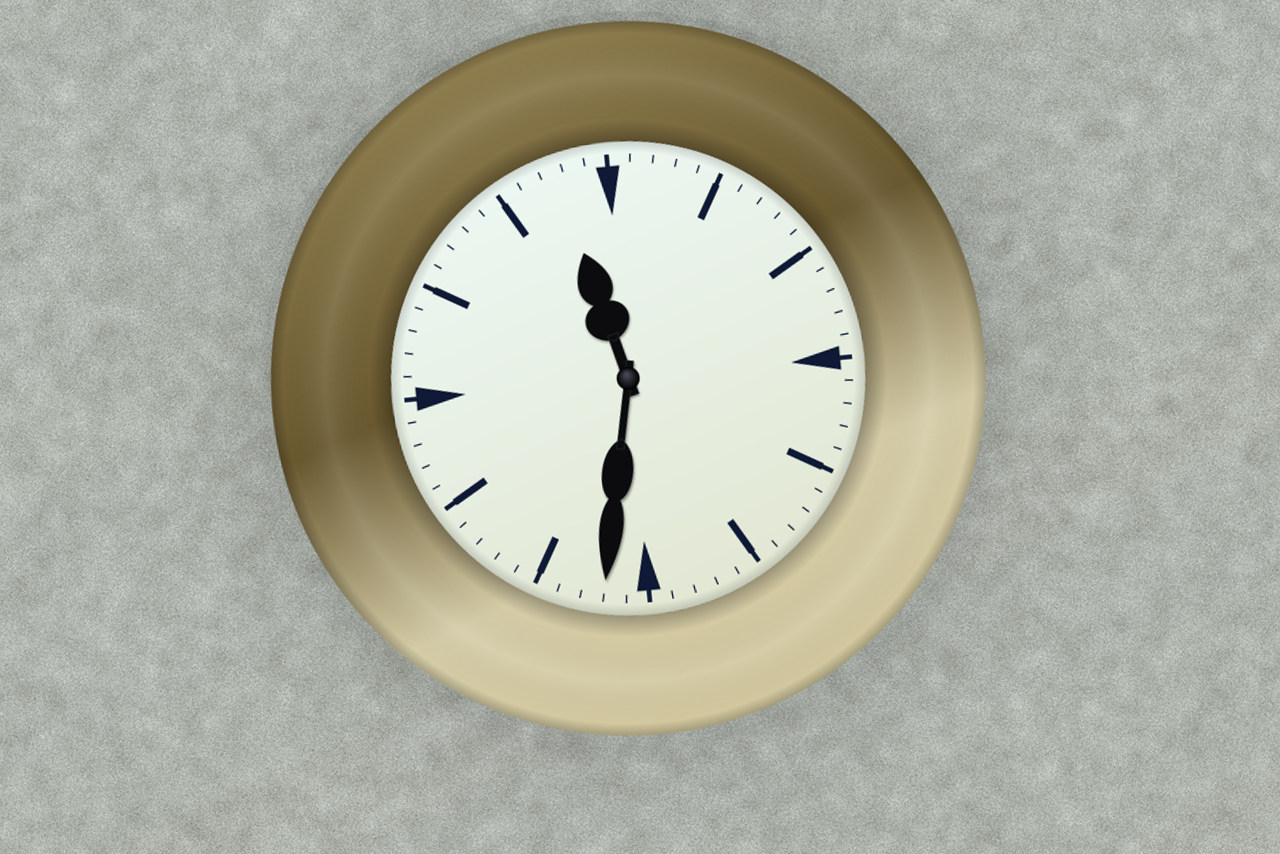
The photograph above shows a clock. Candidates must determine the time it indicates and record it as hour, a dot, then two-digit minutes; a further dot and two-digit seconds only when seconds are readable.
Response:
11.32
